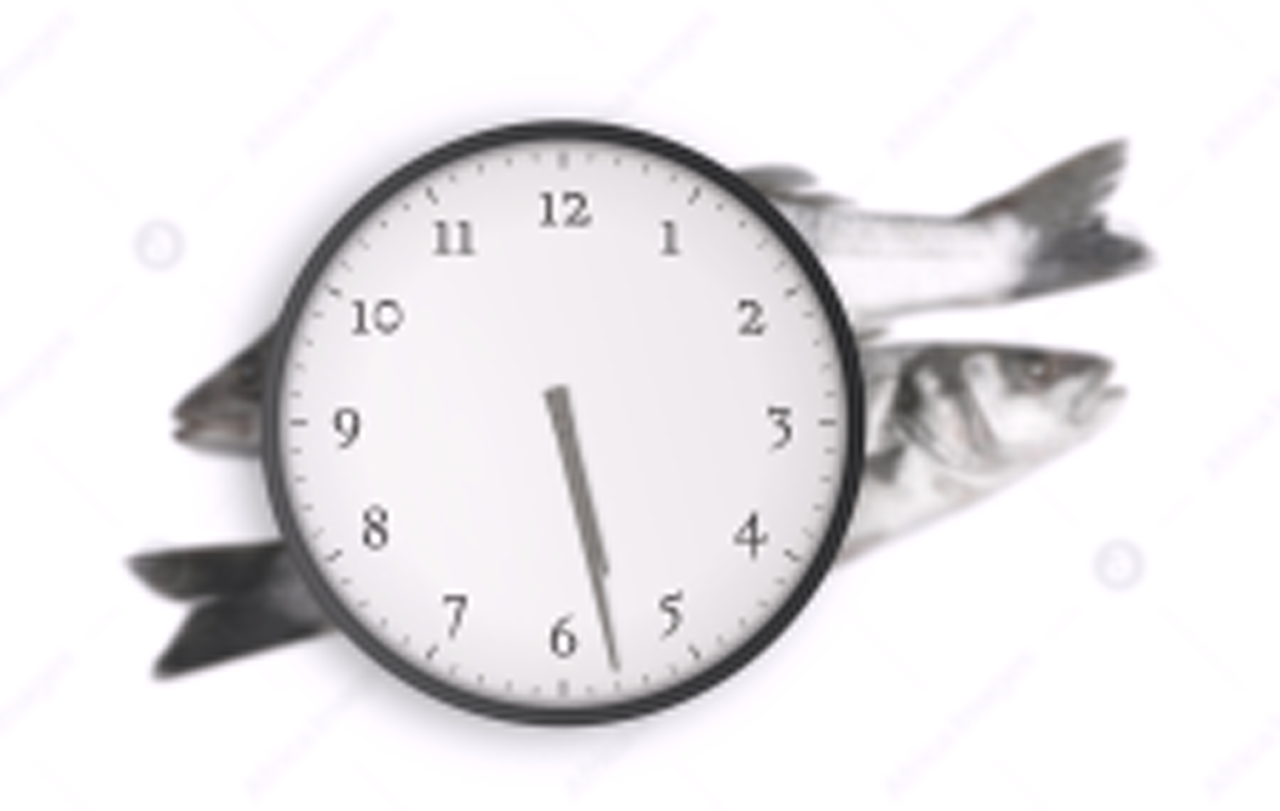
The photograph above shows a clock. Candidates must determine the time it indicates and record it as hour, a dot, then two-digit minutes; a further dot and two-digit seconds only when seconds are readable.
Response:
5.28
